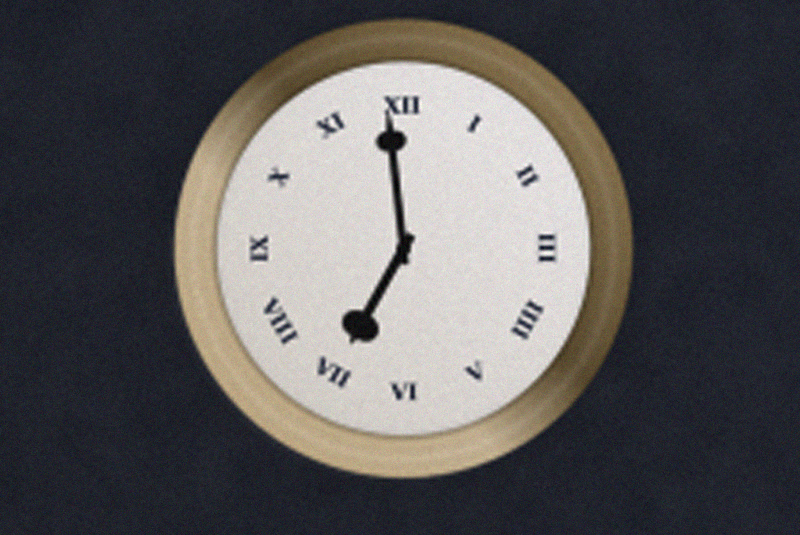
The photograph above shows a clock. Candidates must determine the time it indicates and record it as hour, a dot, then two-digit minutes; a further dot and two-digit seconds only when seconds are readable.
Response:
6.59
